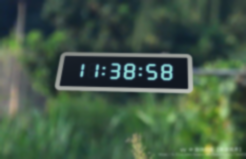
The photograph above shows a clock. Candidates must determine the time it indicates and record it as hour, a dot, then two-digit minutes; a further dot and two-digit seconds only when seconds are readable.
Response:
11.38.58
